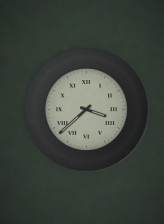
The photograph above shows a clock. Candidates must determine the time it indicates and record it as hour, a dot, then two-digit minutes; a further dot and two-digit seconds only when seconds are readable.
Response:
3.38
